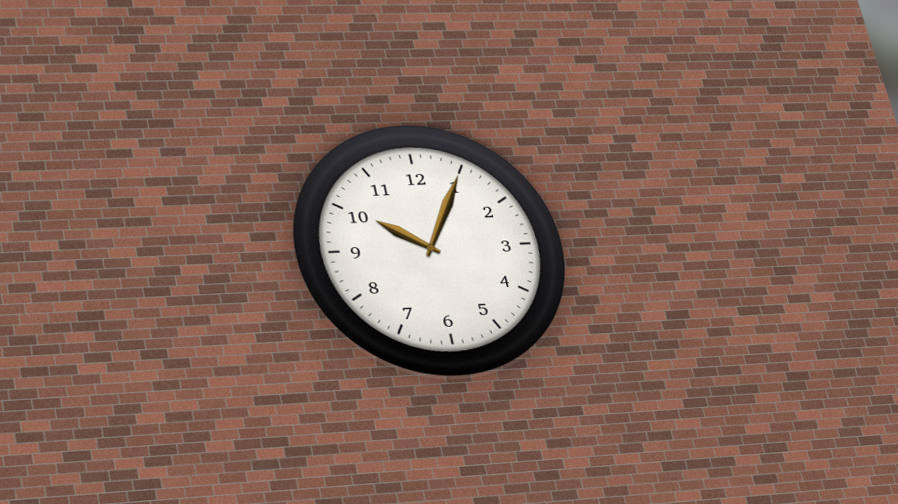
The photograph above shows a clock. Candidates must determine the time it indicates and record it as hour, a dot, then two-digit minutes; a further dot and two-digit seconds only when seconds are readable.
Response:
10.05
